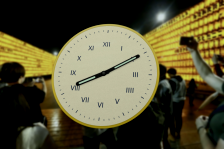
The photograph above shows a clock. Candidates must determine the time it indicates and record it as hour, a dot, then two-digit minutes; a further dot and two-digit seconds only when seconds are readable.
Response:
8.10
